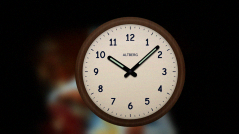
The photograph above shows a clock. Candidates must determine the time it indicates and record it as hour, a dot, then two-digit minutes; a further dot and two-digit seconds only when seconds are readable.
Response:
10.08
